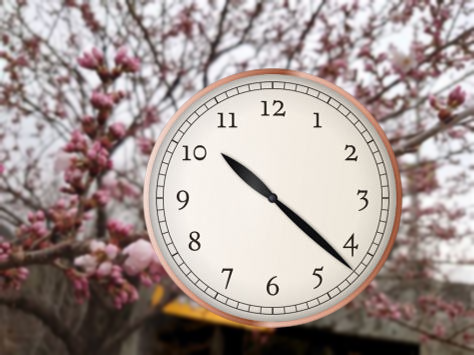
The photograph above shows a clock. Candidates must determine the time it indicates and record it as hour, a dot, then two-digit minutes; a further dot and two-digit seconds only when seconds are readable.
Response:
10.22
